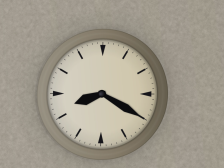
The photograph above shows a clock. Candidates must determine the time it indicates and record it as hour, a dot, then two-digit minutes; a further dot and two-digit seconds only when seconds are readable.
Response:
8.20
